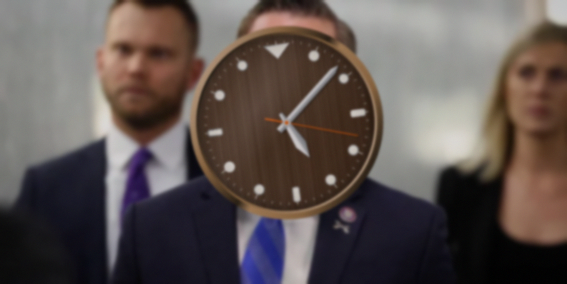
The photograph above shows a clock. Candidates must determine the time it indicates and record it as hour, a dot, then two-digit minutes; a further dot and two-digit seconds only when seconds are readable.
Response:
5.08.18
